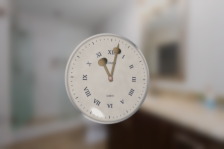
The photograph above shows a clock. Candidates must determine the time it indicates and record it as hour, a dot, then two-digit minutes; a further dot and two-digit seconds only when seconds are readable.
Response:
11.02
